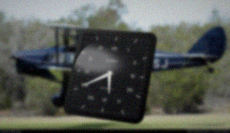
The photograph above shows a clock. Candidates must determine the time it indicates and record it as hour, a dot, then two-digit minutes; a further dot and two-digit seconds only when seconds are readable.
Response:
5.40
